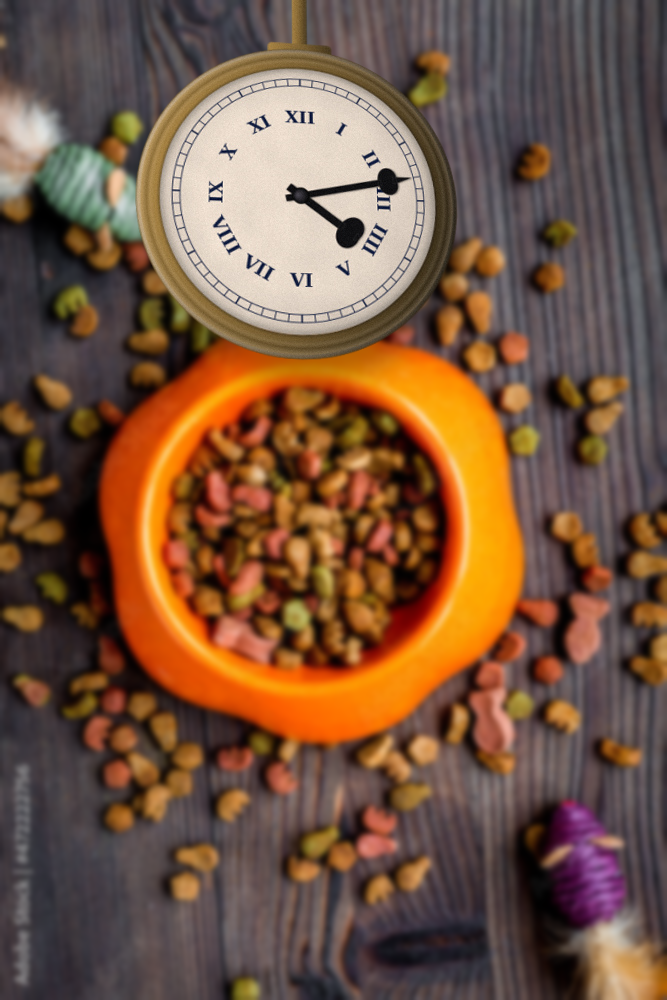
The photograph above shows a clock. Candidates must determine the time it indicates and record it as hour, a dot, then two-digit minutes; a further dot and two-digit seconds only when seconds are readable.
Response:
4.13
